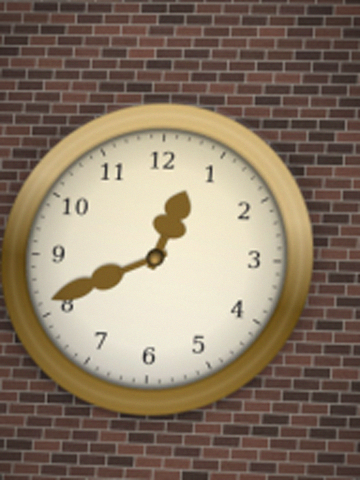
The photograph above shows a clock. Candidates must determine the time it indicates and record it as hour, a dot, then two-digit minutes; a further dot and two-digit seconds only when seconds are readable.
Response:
12.41
